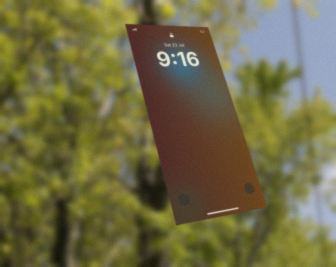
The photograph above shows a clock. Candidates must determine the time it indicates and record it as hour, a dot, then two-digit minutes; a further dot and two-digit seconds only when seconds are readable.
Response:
9.16
